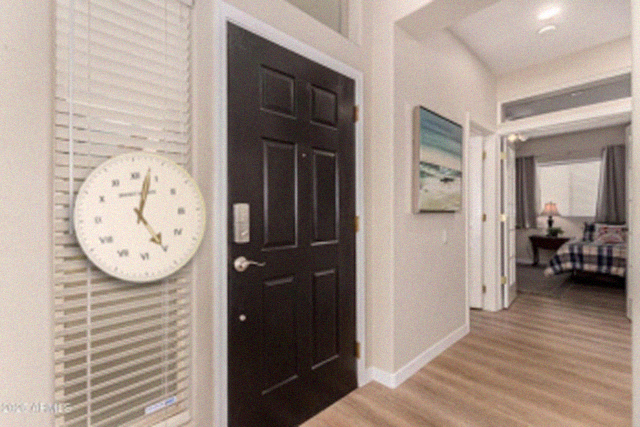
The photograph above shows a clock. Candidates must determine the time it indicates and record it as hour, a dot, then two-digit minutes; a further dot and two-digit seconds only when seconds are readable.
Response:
5.03
